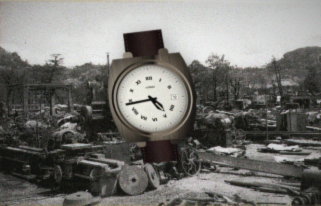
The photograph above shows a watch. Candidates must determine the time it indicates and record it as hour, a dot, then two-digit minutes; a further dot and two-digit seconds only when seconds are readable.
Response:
4.44
